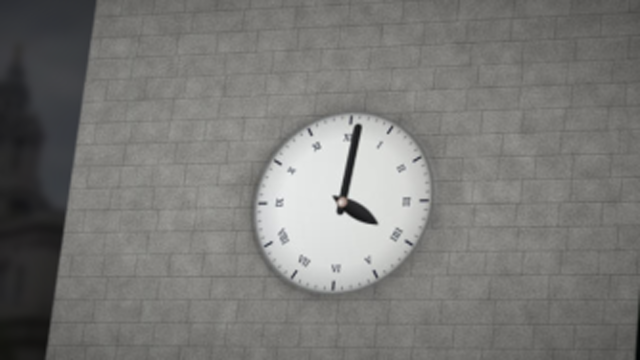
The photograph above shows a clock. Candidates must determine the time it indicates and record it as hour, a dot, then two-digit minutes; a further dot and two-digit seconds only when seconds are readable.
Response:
4.01
